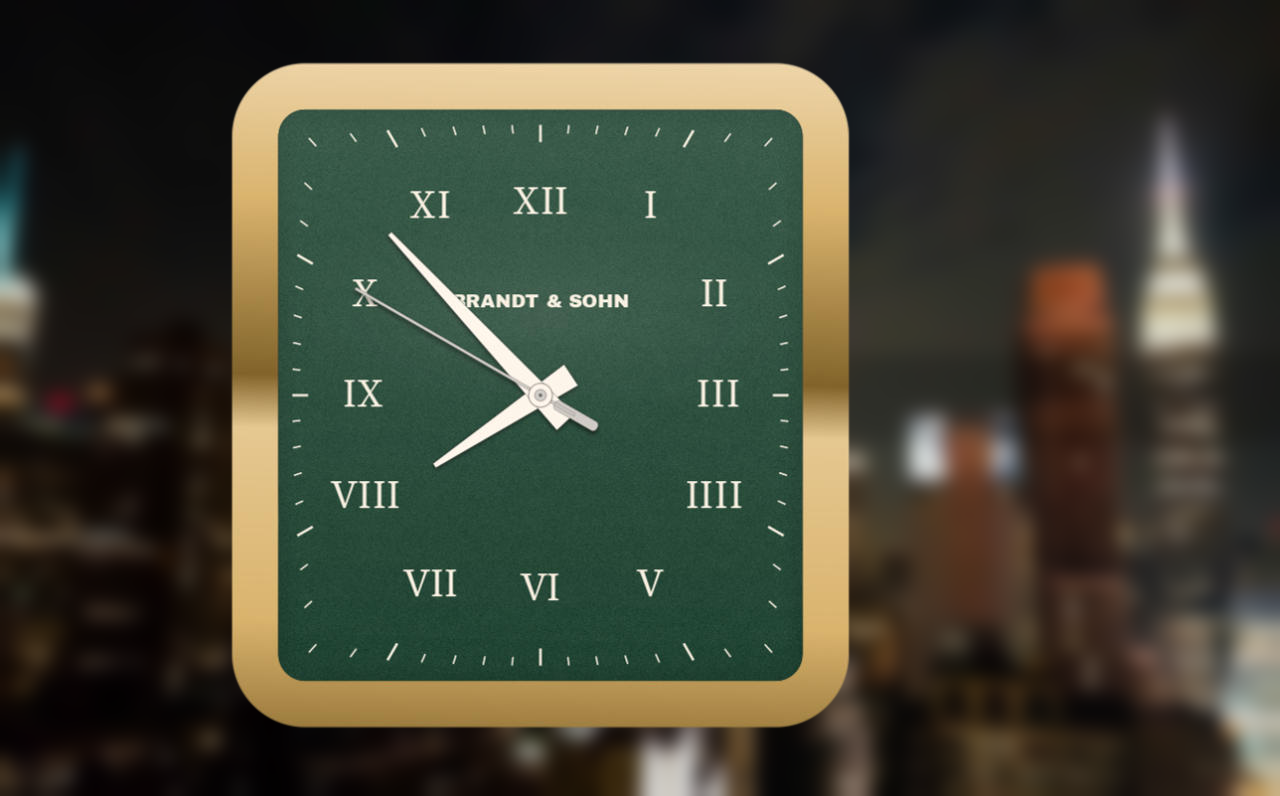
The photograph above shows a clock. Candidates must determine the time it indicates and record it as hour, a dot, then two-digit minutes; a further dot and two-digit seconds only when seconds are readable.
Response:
7.52.50
